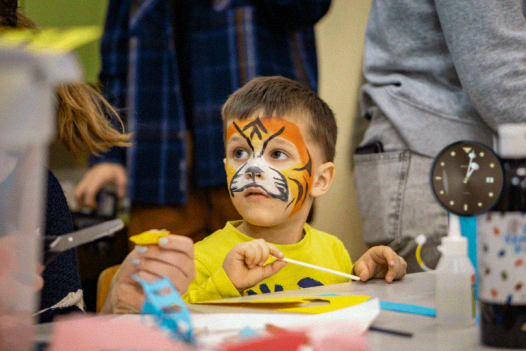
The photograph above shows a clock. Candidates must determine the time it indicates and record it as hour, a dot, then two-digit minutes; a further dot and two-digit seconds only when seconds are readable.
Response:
1.02
